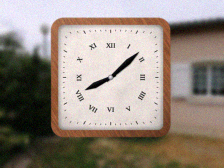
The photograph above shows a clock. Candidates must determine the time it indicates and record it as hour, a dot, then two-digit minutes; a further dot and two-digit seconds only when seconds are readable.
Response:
8.08
